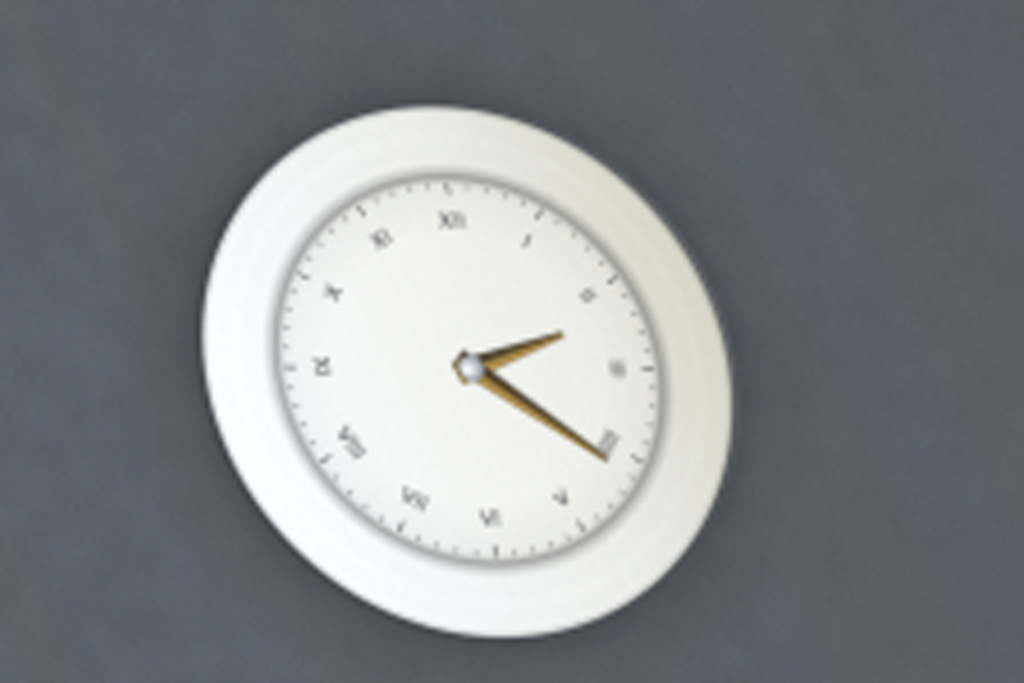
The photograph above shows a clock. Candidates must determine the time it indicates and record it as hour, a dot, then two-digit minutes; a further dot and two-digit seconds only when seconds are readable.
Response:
2.21
